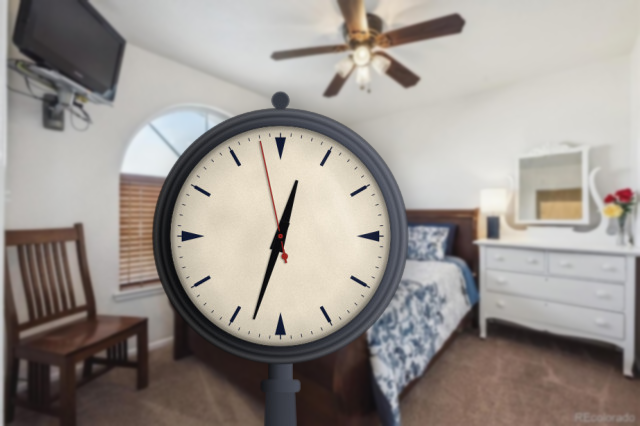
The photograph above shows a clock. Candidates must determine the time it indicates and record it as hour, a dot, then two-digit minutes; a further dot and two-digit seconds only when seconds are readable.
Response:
12.32.58
